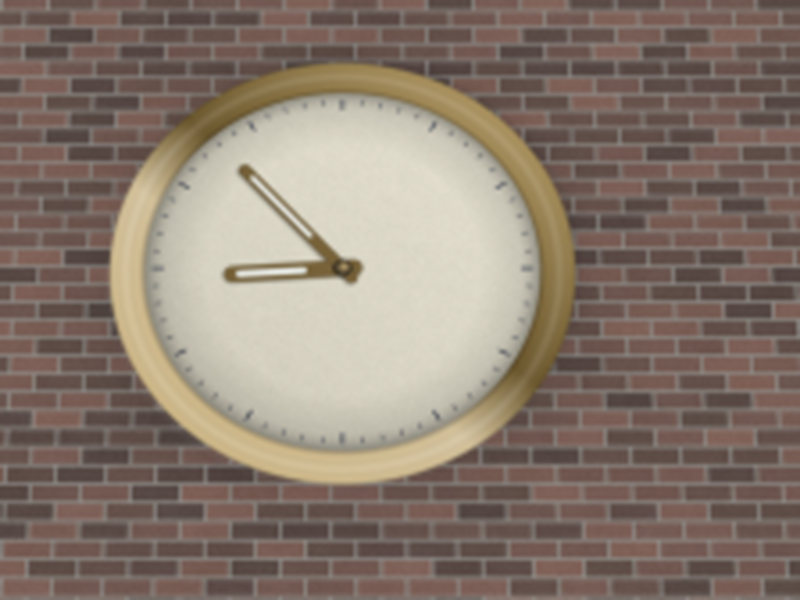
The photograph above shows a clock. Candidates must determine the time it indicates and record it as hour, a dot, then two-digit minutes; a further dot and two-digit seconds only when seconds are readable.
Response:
8.53
